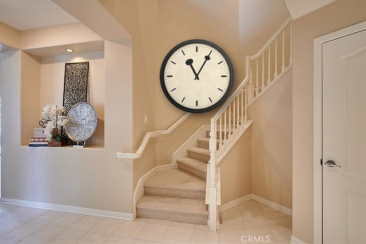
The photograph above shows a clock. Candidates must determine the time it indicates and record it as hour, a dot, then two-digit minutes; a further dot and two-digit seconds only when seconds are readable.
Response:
11.05
